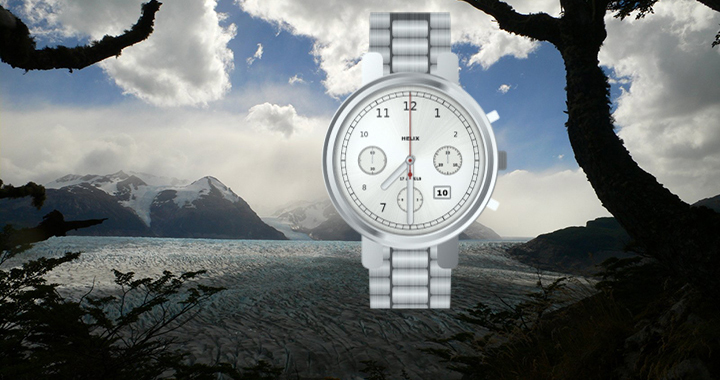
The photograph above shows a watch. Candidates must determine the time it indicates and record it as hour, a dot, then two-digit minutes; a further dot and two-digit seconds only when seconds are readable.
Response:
7.30
